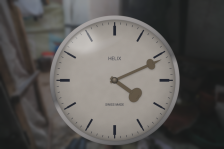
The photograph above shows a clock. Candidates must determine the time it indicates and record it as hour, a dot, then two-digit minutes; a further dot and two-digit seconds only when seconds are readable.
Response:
4.11
